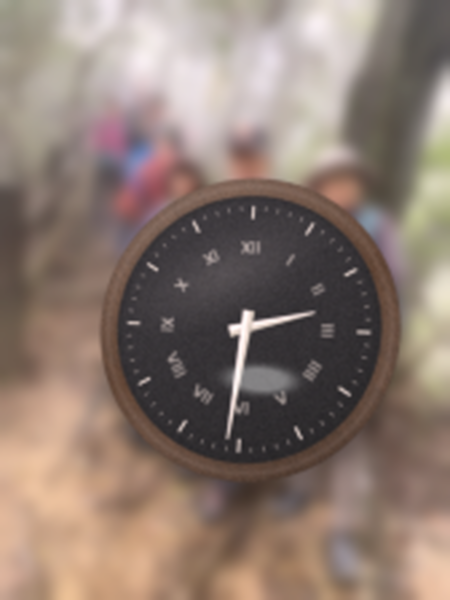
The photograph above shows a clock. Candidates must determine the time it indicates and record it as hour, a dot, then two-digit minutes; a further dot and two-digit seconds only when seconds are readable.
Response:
2.31
